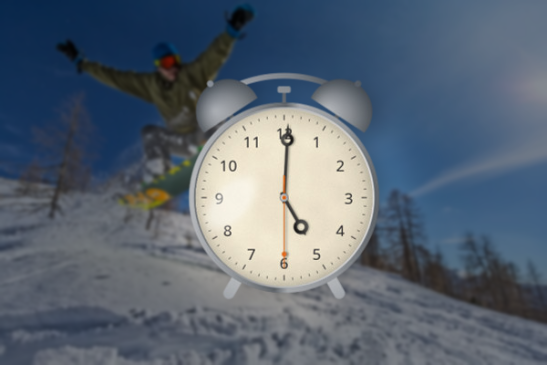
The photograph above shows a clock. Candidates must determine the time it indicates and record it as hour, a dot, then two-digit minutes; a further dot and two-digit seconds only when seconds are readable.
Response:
5.00.30
